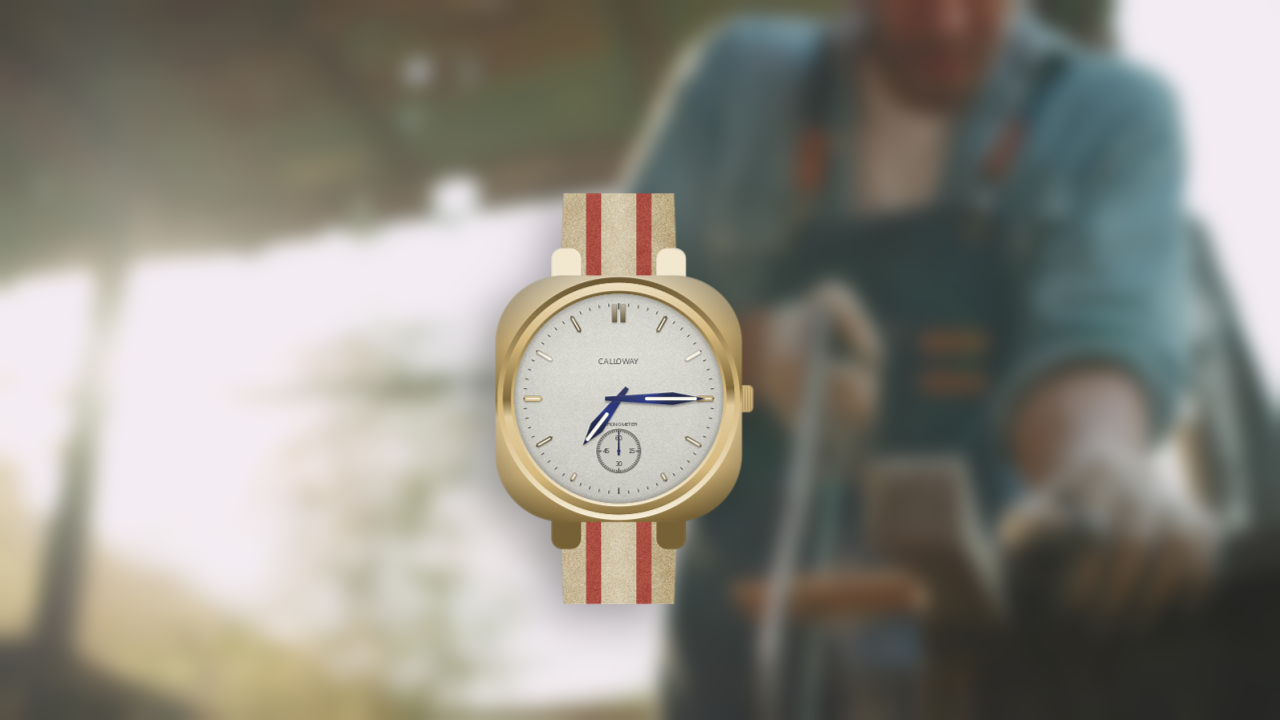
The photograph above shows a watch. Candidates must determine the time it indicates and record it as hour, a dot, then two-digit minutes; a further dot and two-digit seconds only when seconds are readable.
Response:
7.15
